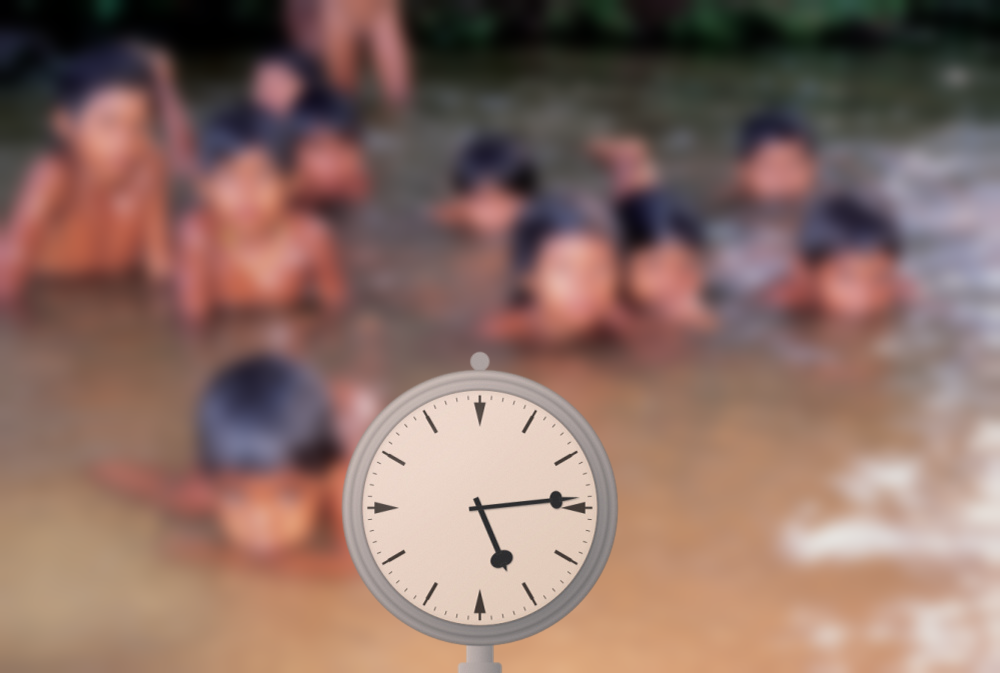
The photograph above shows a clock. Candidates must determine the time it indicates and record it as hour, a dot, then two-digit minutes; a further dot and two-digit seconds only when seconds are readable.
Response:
5.14
